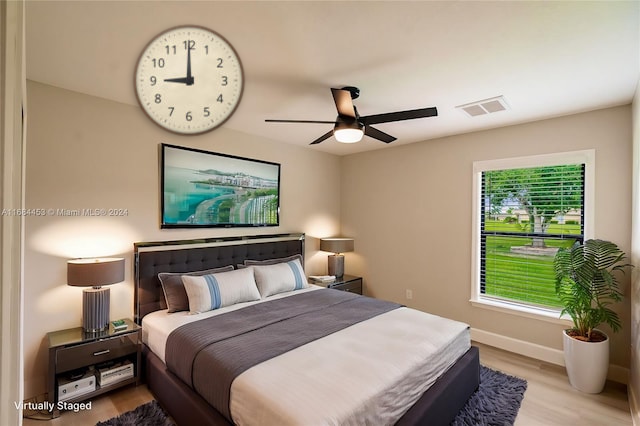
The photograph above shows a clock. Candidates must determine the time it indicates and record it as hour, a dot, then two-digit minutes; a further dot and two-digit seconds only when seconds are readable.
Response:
9.00
